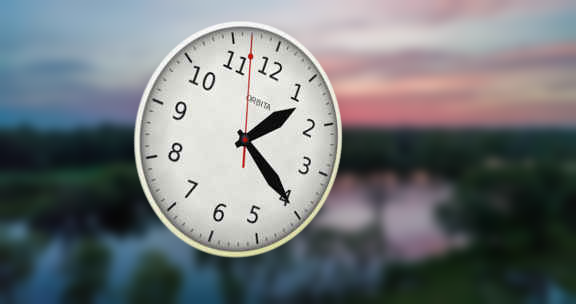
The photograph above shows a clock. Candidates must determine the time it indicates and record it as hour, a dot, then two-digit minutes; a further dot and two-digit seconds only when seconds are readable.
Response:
1.19.57
